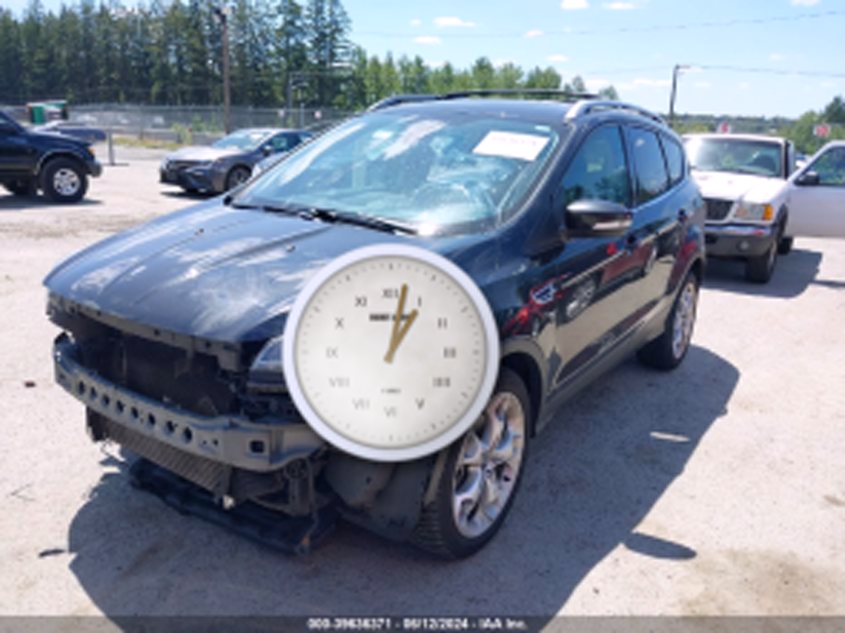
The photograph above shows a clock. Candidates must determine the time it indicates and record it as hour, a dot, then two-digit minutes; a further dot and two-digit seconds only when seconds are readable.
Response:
1.02
